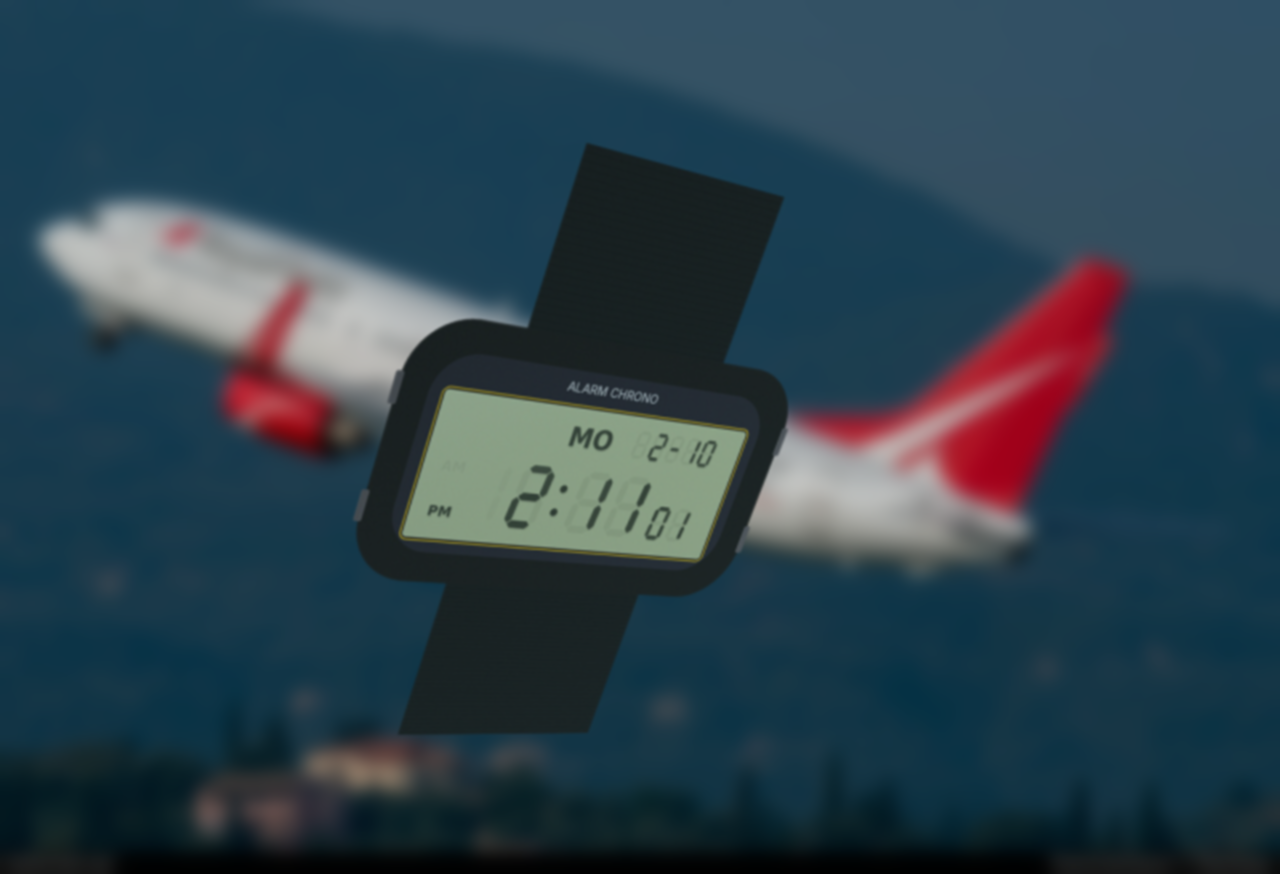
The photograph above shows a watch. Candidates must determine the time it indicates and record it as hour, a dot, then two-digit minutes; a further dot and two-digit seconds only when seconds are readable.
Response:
2.11.01
